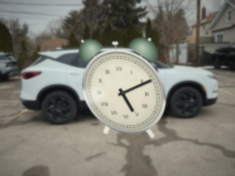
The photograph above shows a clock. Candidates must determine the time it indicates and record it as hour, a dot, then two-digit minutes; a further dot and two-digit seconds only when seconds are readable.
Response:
5.11
